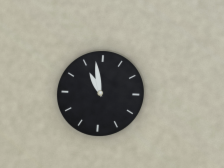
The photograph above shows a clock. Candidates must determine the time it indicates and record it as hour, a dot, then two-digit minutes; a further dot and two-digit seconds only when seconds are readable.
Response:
10.58
